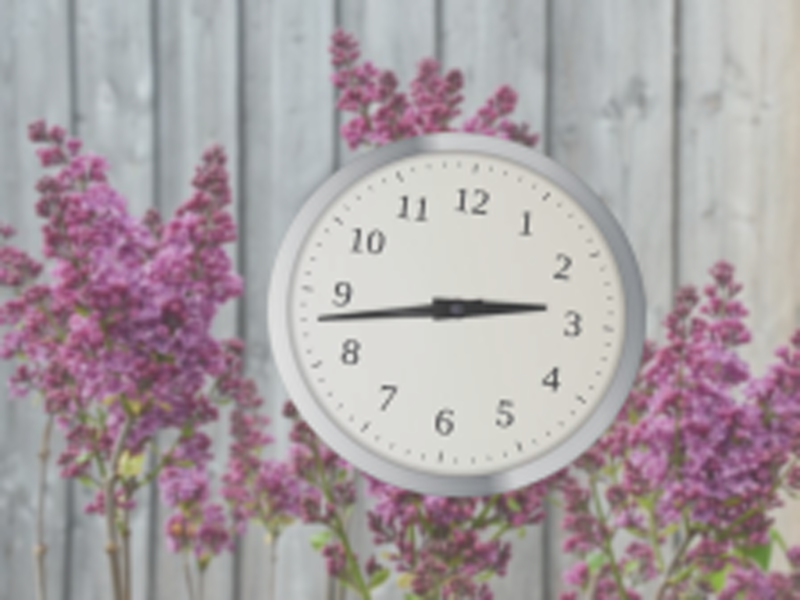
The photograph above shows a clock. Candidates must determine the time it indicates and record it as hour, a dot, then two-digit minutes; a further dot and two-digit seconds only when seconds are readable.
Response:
2.43
